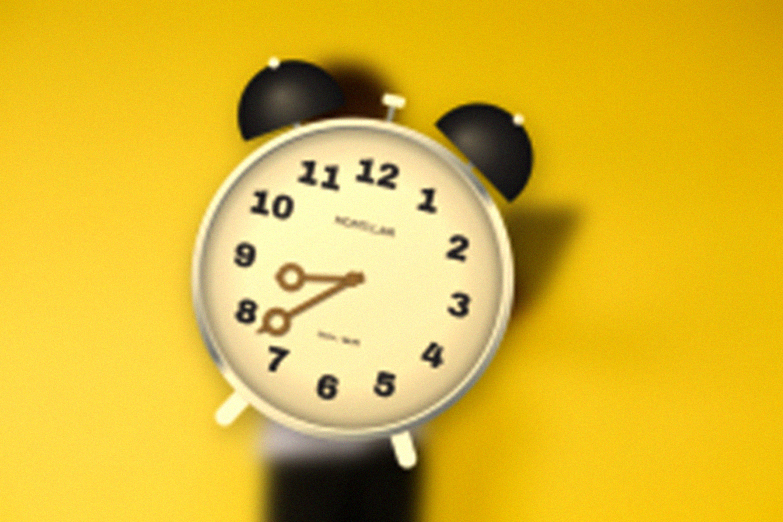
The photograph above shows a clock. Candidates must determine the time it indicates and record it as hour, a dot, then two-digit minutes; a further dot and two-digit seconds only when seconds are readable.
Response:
8.38
